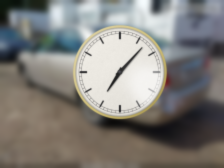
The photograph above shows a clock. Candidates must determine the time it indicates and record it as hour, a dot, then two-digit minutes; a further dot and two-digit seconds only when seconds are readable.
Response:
7.07
